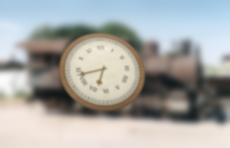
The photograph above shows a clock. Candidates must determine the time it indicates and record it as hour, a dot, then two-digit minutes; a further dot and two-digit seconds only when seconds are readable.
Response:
6.43
